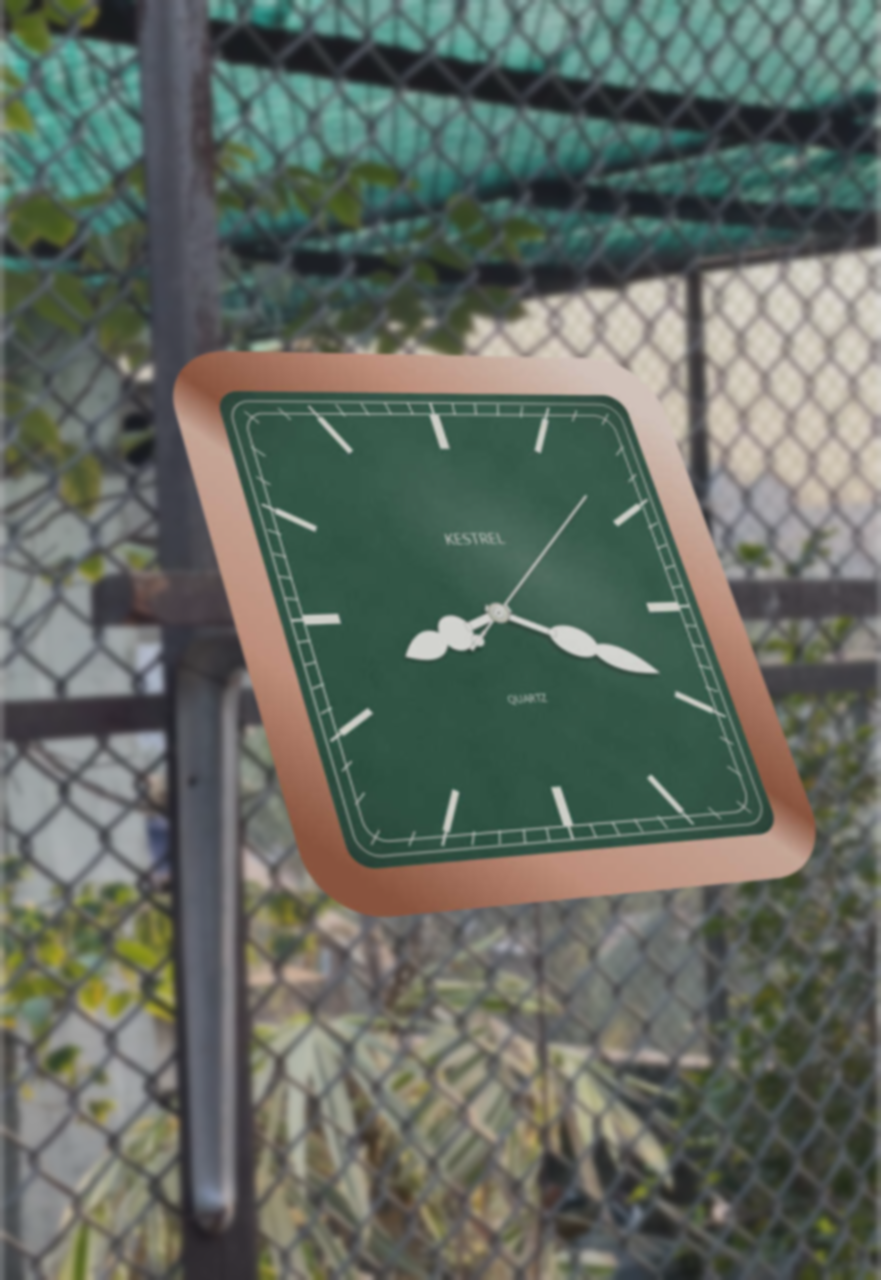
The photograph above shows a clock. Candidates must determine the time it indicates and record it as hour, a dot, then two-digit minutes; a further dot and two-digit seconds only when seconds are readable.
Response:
8.19.08
